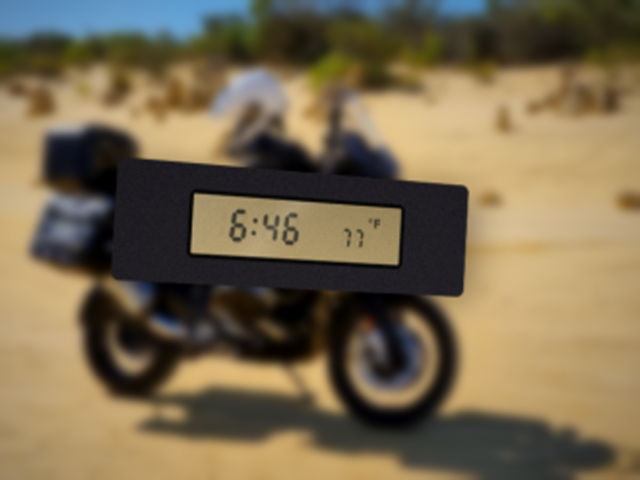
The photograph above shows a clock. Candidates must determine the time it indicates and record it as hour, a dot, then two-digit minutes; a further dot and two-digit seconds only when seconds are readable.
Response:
6.46
